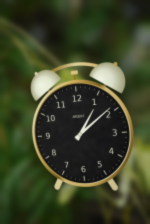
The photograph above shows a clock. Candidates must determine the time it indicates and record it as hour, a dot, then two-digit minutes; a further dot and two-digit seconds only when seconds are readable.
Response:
1.09
